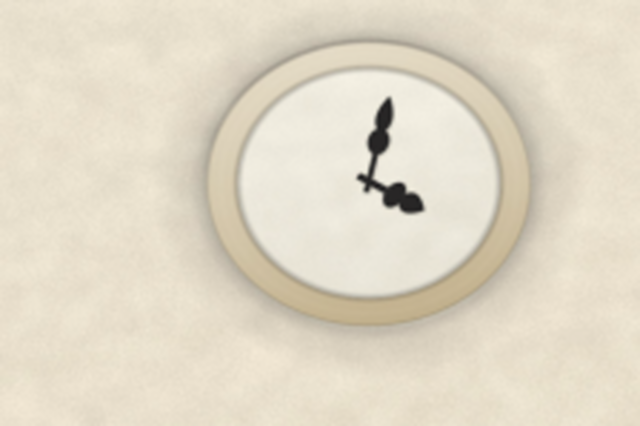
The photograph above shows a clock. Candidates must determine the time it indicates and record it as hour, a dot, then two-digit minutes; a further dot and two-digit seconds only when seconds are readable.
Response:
4.02
